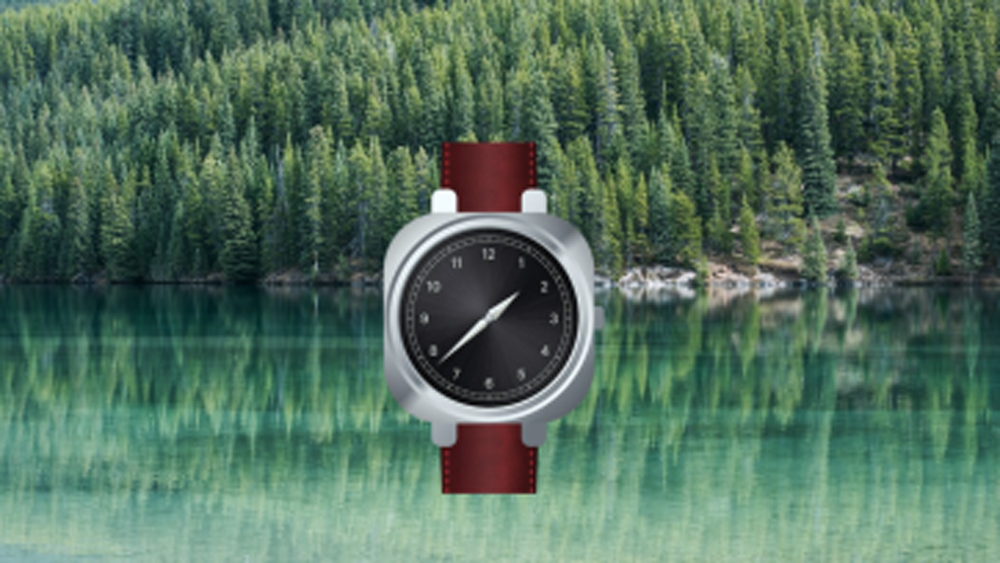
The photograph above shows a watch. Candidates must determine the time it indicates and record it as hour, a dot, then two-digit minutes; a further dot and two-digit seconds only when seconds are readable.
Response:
1.38
